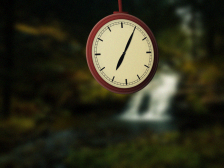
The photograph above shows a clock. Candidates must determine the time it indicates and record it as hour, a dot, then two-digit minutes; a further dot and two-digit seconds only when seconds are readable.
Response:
7.05
